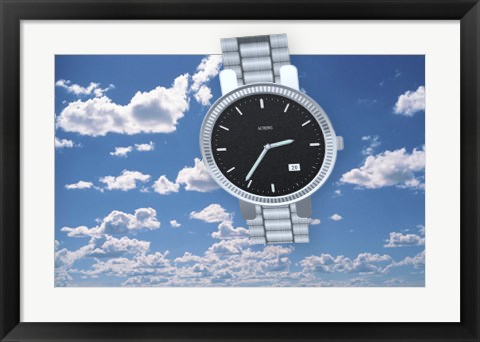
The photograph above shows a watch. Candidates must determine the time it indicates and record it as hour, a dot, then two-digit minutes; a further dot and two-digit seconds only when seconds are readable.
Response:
2.36
